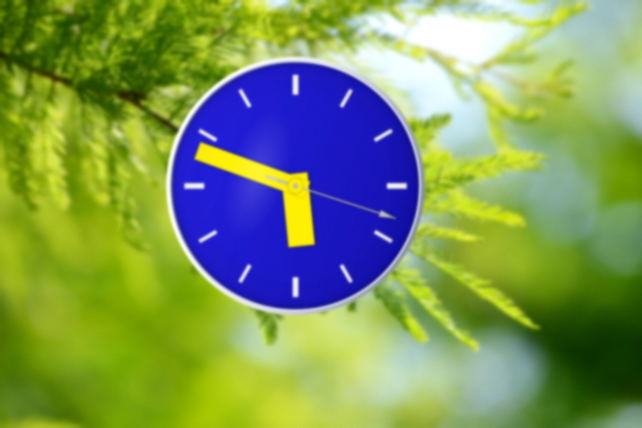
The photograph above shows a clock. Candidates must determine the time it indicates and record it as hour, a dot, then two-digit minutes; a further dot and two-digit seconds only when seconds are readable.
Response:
5.48.18
